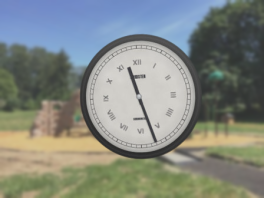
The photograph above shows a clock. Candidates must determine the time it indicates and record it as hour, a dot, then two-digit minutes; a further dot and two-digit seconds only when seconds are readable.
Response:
11.27
